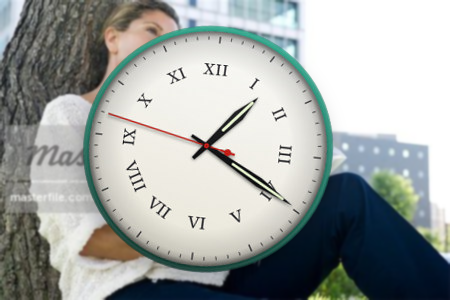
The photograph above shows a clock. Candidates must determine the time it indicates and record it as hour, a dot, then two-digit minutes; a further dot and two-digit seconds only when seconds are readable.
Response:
1.19.47
